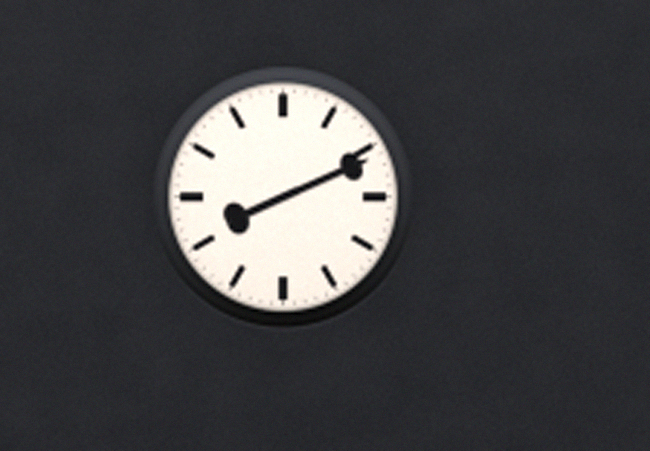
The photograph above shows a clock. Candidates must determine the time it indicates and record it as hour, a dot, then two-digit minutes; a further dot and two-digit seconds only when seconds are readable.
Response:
8.11
